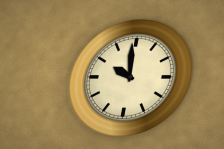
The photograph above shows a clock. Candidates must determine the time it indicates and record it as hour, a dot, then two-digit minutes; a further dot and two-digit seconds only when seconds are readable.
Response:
9.59
